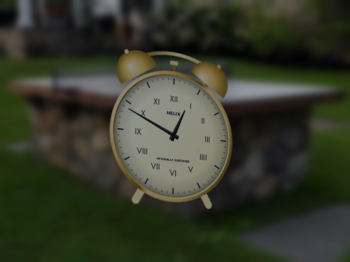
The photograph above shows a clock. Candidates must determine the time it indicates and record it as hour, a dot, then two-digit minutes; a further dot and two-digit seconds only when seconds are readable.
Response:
12.49
